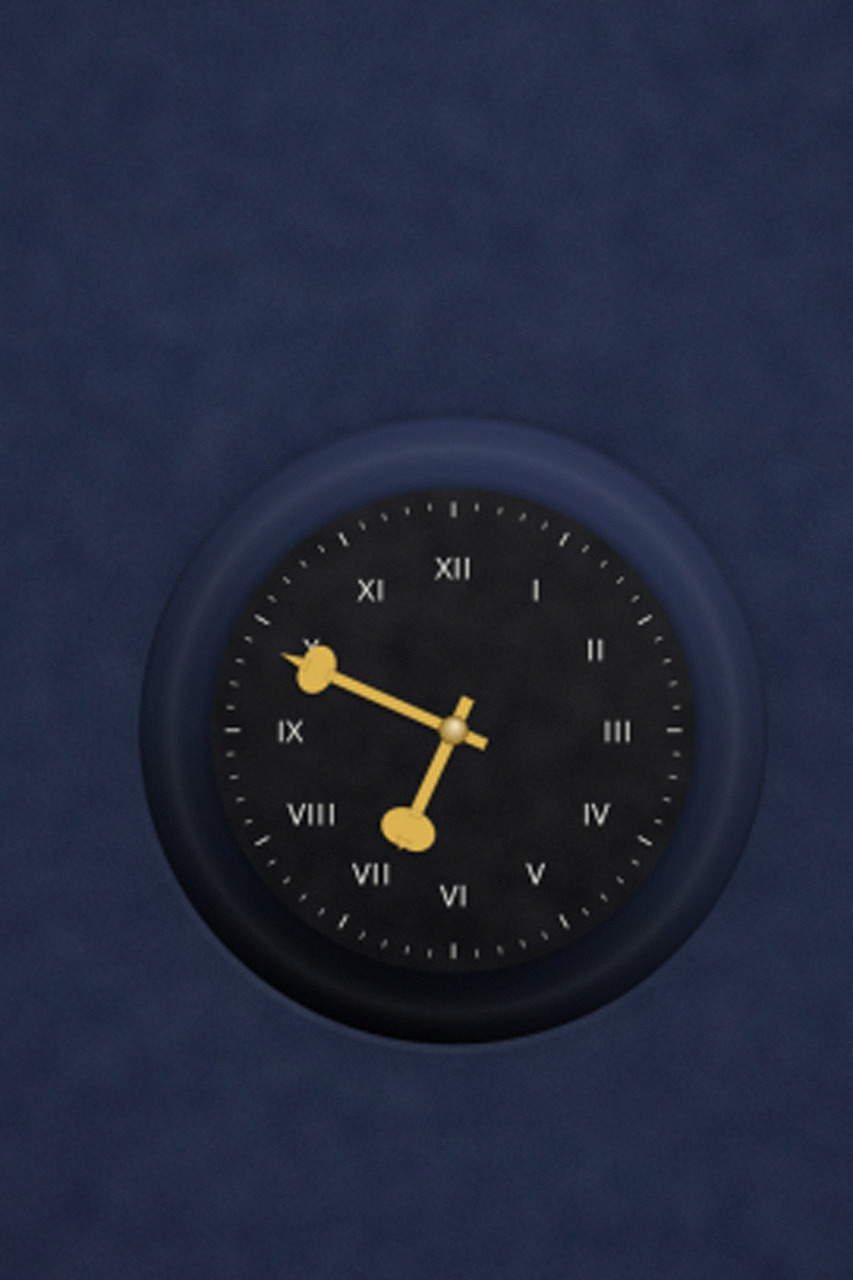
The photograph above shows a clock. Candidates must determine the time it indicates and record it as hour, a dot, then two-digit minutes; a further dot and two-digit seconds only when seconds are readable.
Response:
6.49
